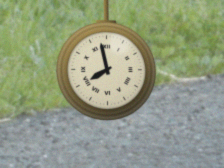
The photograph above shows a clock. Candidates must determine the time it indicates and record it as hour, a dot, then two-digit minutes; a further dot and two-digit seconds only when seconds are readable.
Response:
7.58
